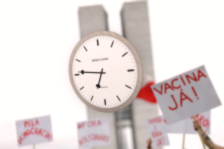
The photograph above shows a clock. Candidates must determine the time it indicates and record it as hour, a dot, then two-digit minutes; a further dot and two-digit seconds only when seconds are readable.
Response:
6.46
